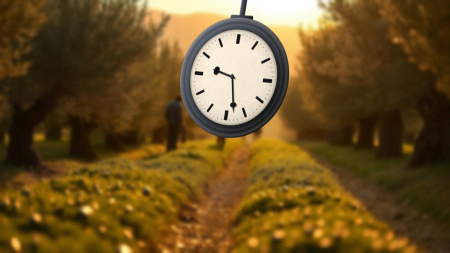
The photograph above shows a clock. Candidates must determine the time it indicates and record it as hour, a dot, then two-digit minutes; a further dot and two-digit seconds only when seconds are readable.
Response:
9.28
